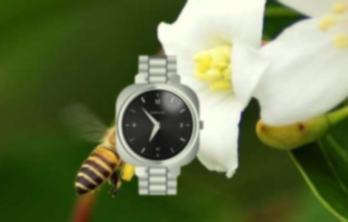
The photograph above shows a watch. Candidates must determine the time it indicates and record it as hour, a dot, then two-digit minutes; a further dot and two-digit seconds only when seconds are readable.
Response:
6.53
